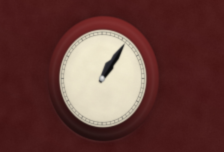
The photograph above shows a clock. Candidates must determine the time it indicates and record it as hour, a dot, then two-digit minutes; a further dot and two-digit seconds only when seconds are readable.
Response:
1.06
